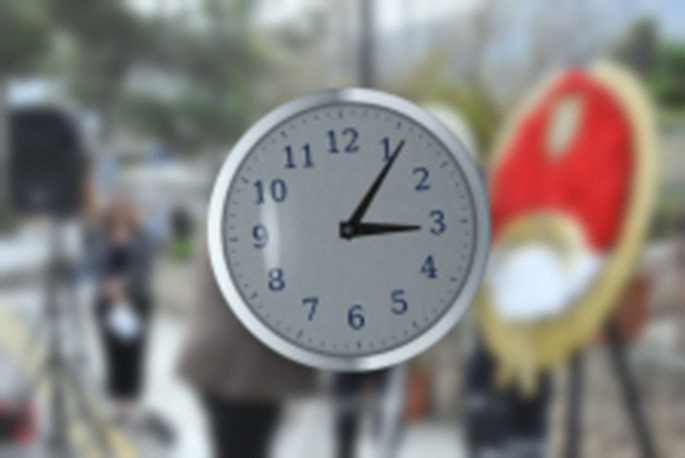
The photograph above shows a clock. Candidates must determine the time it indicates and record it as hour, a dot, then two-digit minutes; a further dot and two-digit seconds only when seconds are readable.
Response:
3.06
